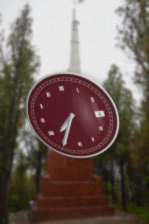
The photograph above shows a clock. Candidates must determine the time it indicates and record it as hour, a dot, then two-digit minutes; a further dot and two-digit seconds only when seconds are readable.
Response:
7.35
